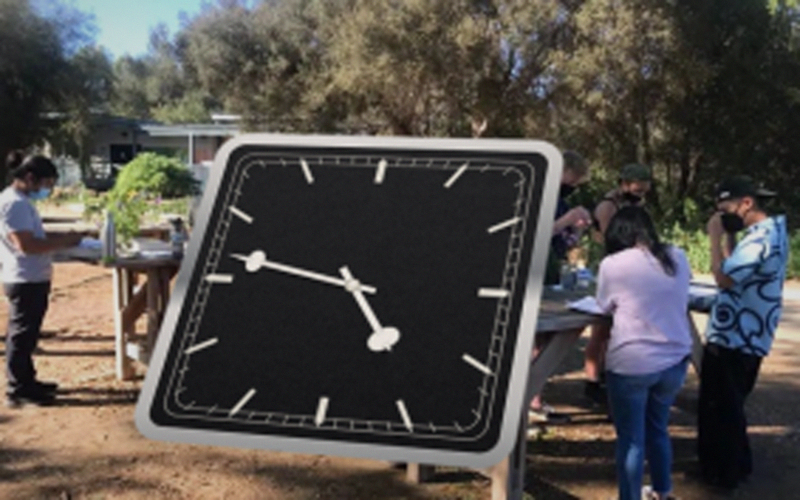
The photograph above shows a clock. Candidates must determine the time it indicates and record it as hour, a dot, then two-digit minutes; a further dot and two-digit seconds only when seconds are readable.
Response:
4.47
